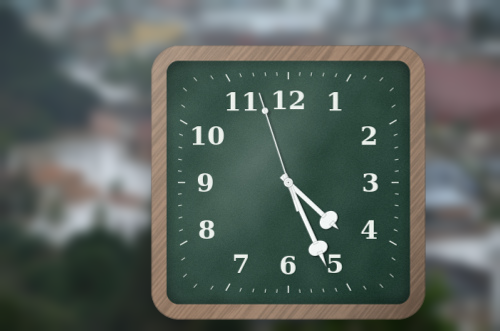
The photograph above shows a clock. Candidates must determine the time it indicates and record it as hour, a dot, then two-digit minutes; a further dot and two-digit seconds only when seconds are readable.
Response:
4.25.57
